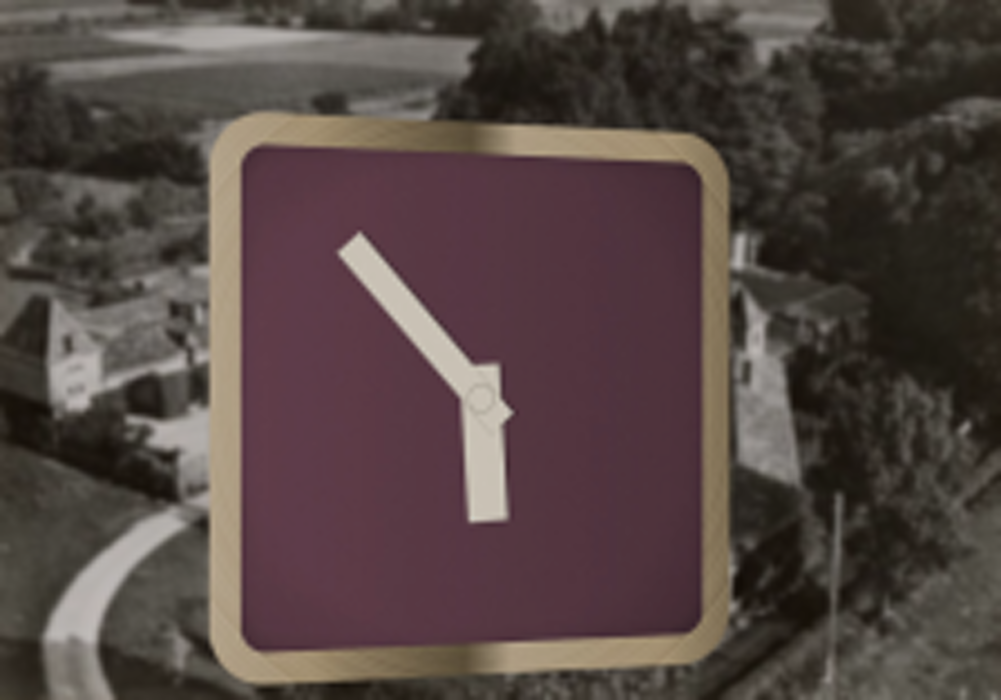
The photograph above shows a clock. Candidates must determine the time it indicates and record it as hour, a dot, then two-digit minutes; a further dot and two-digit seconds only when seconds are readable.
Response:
5.53
